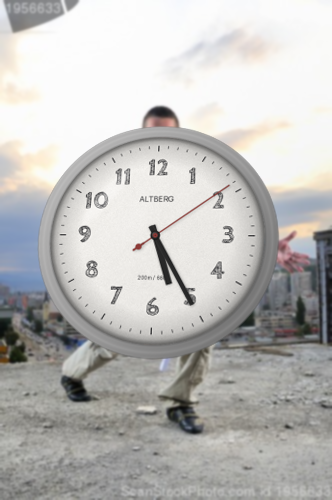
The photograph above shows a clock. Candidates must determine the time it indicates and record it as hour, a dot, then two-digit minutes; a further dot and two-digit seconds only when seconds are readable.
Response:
5.25.09
